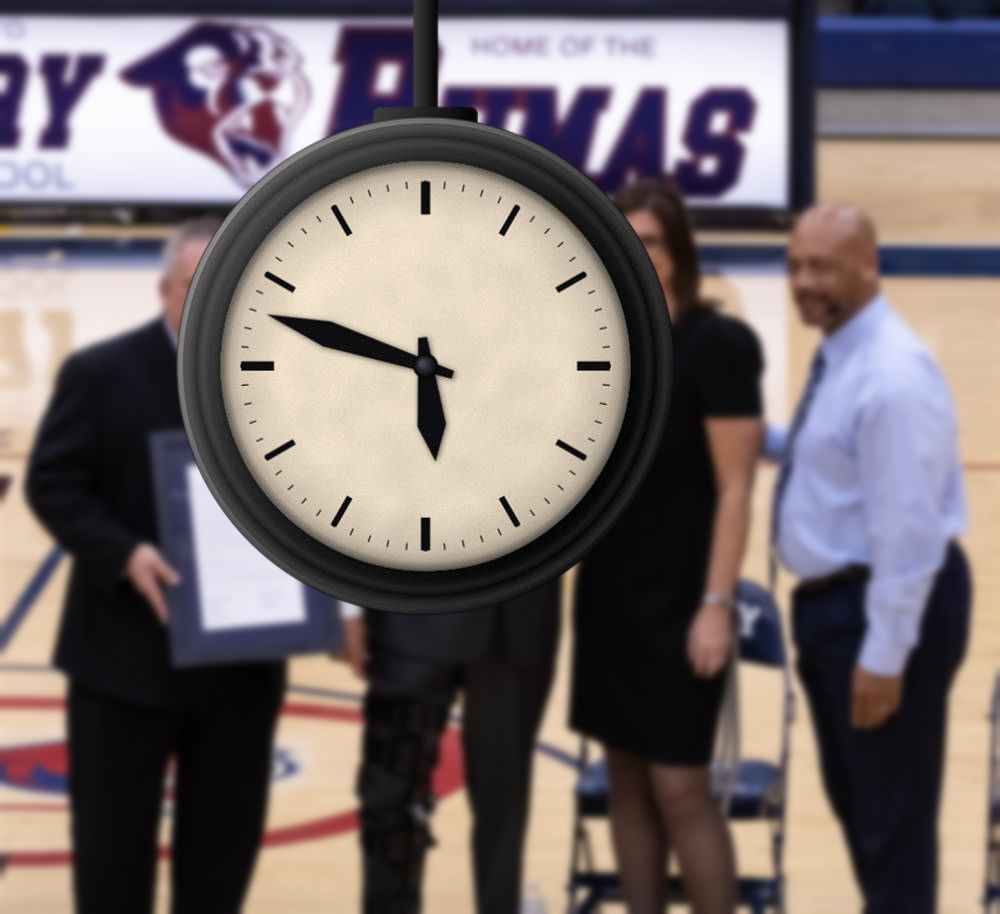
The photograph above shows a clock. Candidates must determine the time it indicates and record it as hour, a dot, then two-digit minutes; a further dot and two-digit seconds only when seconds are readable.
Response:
5.48
